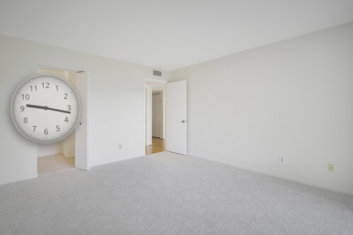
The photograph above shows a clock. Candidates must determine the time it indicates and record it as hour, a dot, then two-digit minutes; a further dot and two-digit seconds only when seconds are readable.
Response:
9.17
